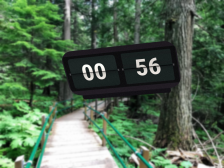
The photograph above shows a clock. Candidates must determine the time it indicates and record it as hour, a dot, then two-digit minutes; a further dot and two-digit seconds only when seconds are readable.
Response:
0.56
